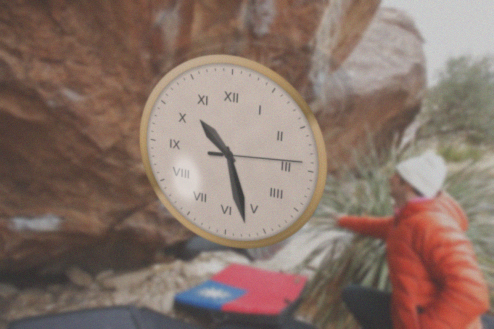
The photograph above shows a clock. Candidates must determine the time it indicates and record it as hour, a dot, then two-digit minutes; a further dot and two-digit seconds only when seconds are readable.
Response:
10.27.14
